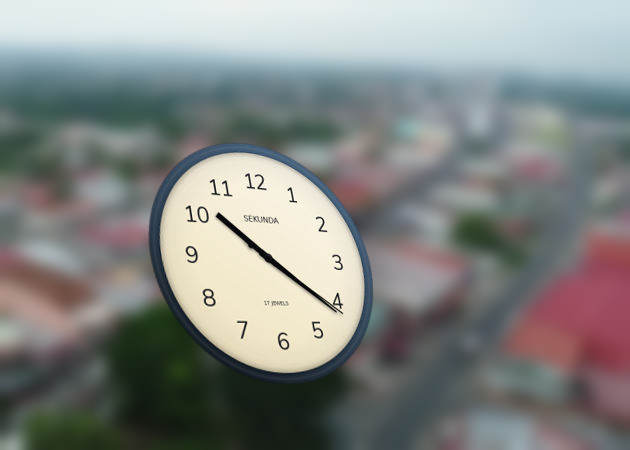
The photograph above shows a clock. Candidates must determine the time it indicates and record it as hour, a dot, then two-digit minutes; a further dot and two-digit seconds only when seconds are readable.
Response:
10.21.21
